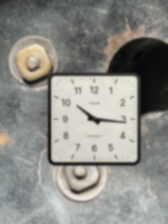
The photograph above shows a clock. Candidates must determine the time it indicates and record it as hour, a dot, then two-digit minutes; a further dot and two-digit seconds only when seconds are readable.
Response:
10.16
